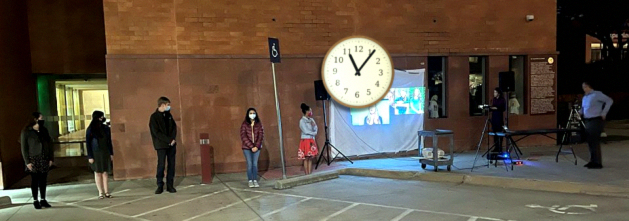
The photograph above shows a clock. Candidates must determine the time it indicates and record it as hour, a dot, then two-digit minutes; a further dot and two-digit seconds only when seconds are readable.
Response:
11.06
